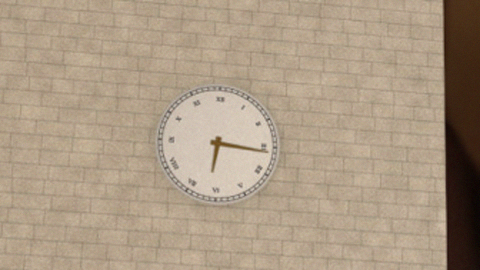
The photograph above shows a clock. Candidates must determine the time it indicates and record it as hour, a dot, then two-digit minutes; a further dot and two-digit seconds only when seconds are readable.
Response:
6.16
